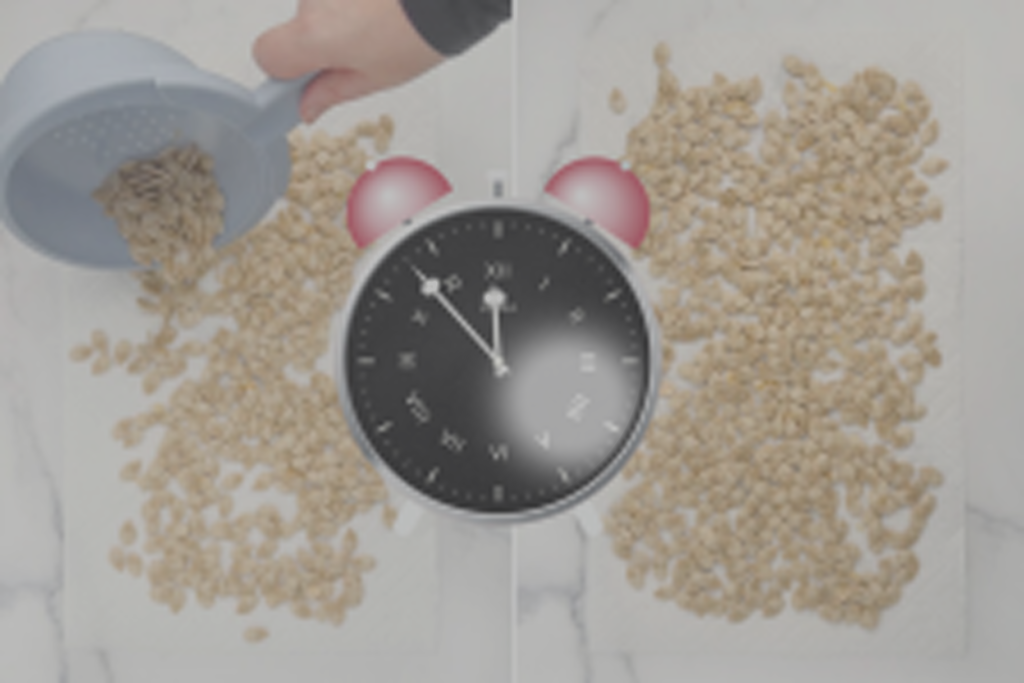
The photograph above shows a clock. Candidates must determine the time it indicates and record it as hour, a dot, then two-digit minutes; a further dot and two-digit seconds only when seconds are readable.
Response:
11.53
